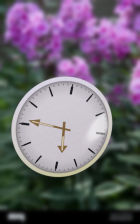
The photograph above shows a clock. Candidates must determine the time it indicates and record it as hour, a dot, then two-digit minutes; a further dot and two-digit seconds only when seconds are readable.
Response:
5.46
